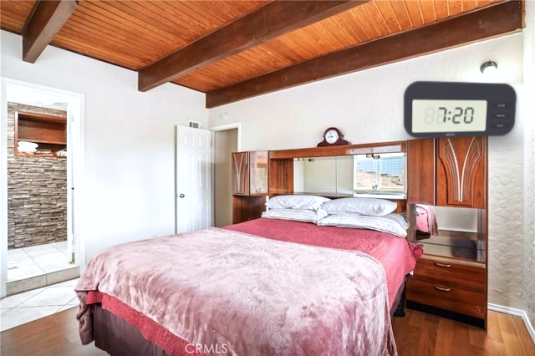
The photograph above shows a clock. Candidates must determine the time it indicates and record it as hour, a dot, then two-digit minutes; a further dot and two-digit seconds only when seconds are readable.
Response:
7.20
